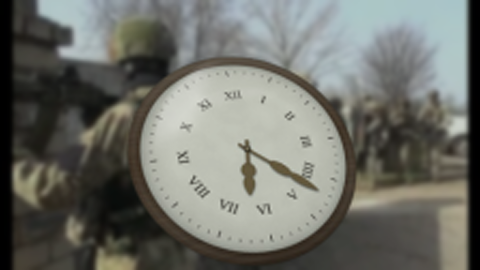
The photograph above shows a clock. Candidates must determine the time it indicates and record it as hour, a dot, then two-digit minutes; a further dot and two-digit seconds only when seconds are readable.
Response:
6.22
